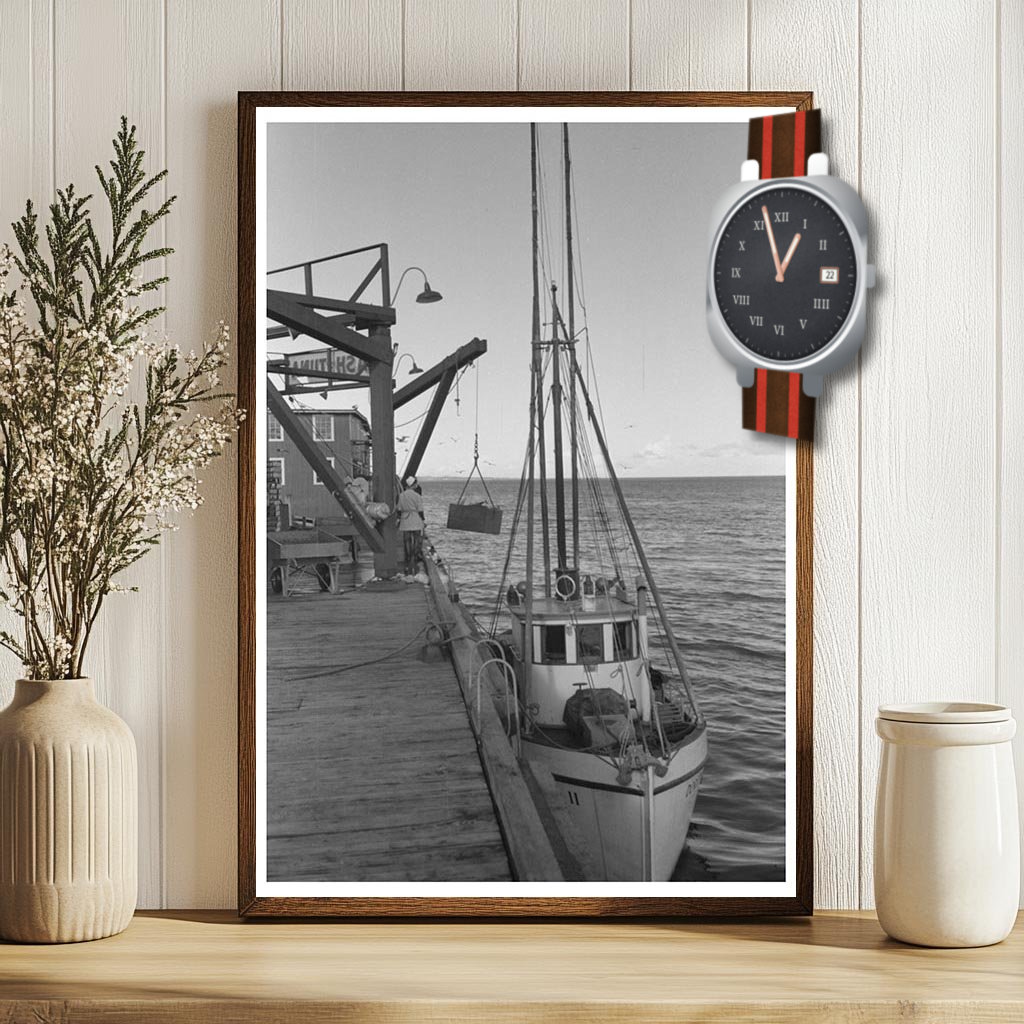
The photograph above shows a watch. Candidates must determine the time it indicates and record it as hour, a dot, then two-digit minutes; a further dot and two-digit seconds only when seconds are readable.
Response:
12.57
